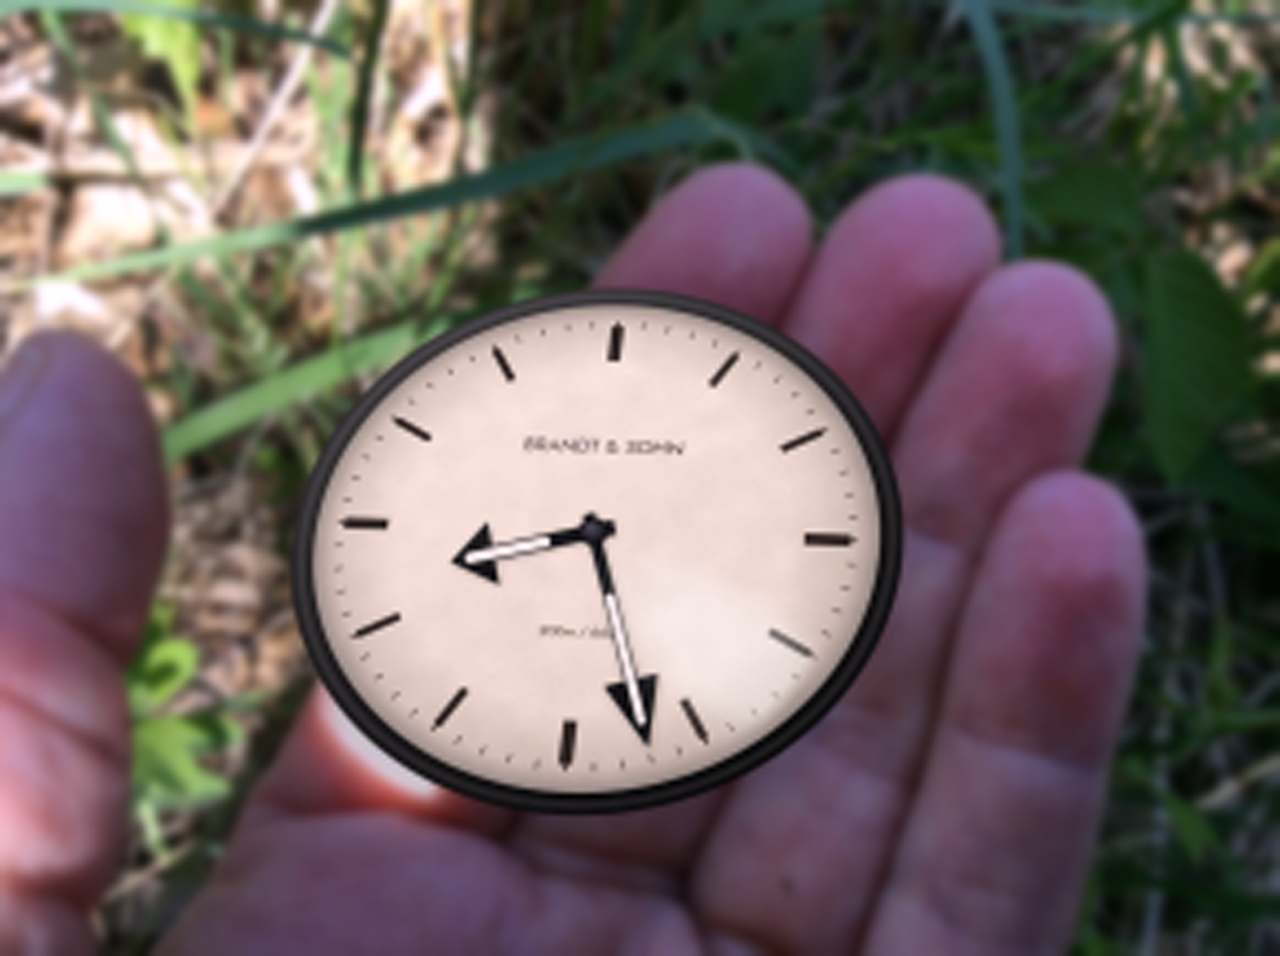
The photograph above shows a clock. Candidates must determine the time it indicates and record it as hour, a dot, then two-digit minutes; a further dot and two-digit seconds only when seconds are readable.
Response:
8.27
